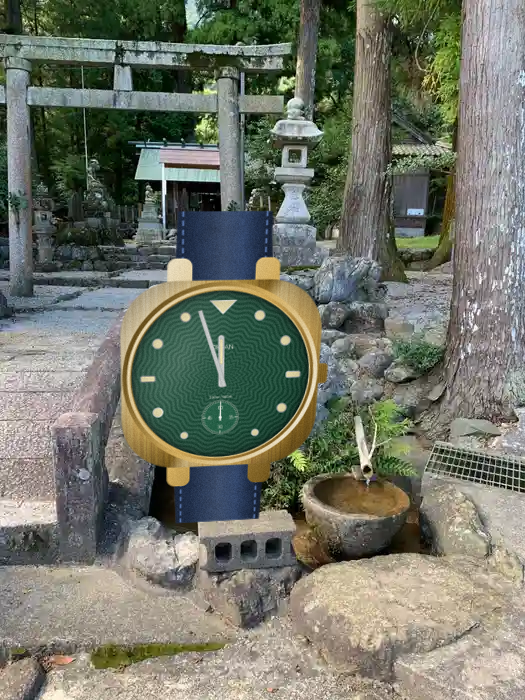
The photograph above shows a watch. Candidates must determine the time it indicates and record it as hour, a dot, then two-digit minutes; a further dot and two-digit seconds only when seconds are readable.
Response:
11.57
